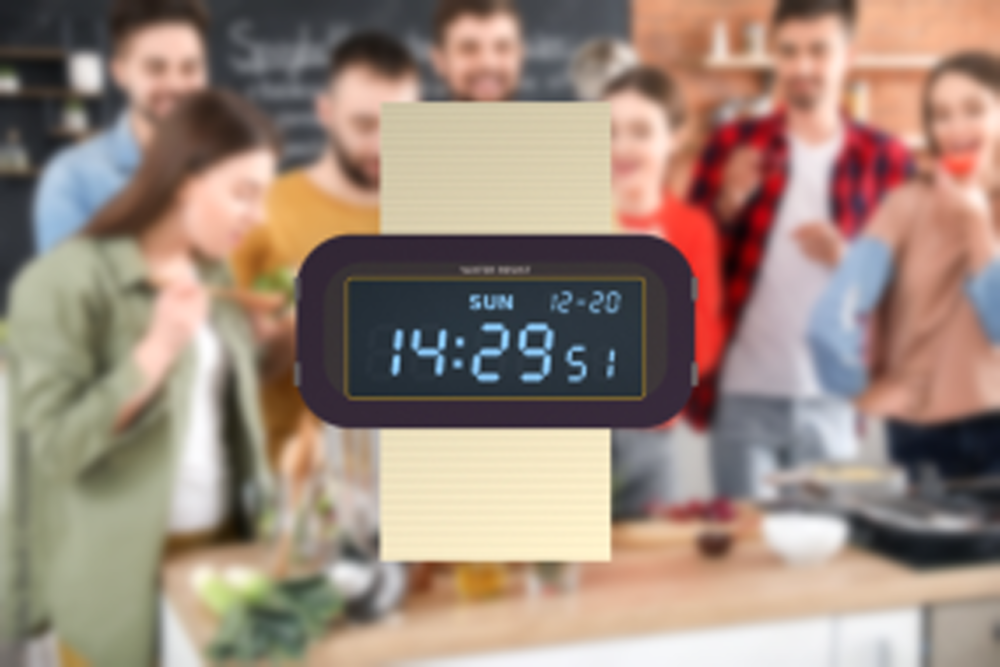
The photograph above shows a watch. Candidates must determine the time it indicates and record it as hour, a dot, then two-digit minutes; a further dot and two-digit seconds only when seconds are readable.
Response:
14.29.51
